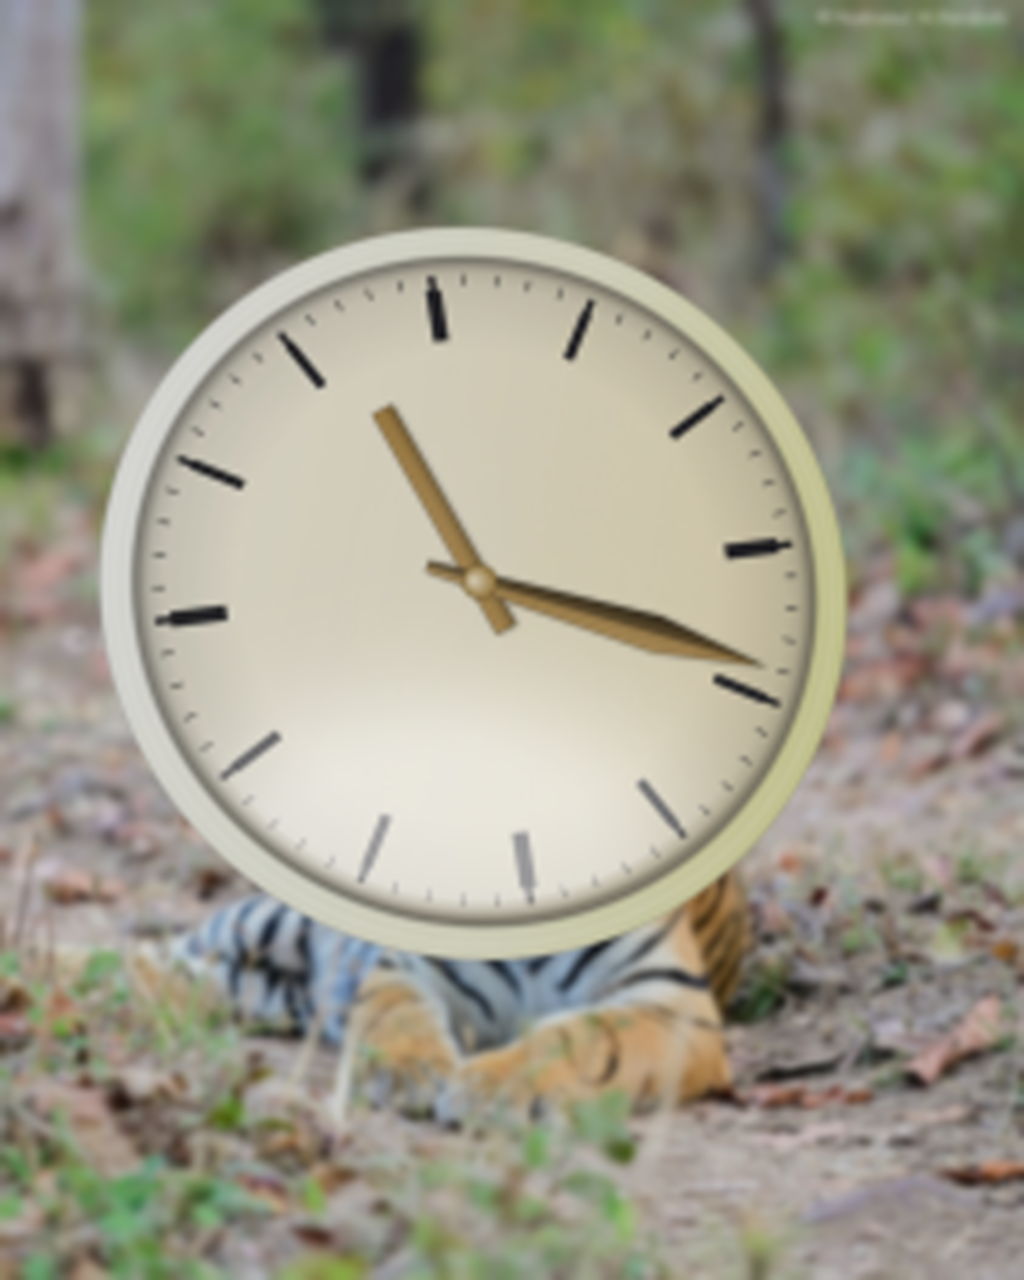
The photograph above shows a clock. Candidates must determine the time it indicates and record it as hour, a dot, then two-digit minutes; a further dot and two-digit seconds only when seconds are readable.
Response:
11.19
